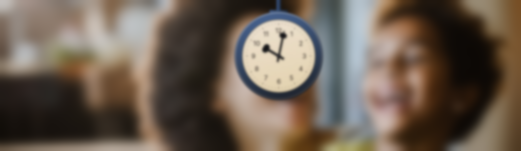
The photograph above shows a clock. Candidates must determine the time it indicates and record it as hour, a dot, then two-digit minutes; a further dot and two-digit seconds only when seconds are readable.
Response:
10.02
